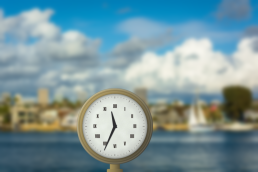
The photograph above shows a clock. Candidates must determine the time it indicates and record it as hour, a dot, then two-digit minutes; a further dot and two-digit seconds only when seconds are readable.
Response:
11.34
